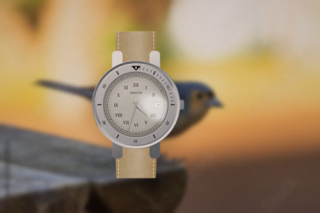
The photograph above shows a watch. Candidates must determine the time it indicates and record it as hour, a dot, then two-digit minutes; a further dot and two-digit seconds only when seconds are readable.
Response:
4.33
